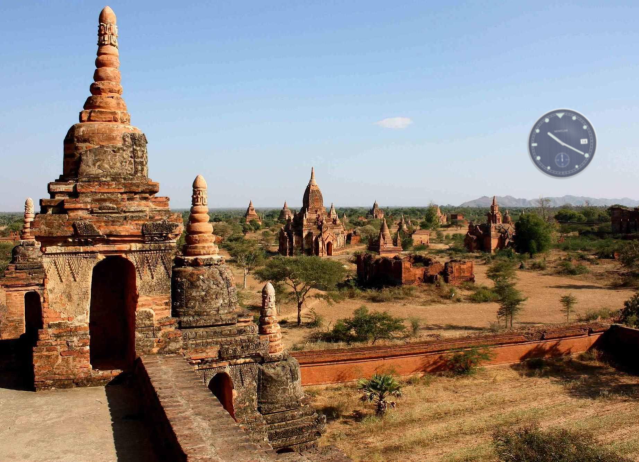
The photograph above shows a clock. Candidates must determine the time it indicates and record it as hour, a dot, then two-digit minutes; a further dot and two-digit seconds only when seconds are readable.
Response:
10.20
